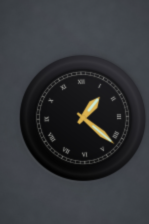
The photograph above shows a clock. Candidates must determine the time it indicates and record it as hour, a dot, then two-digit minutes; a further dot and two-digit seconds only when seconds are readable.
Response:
1.22
